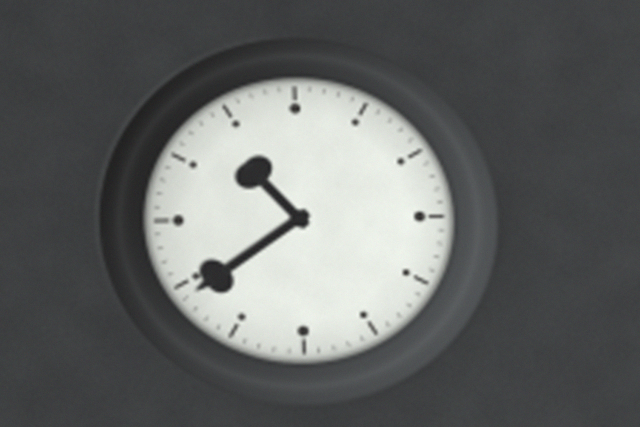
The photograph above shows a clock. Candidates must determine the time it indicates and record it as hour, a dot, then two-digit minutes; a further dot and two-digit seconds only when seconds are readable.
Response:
10.39
